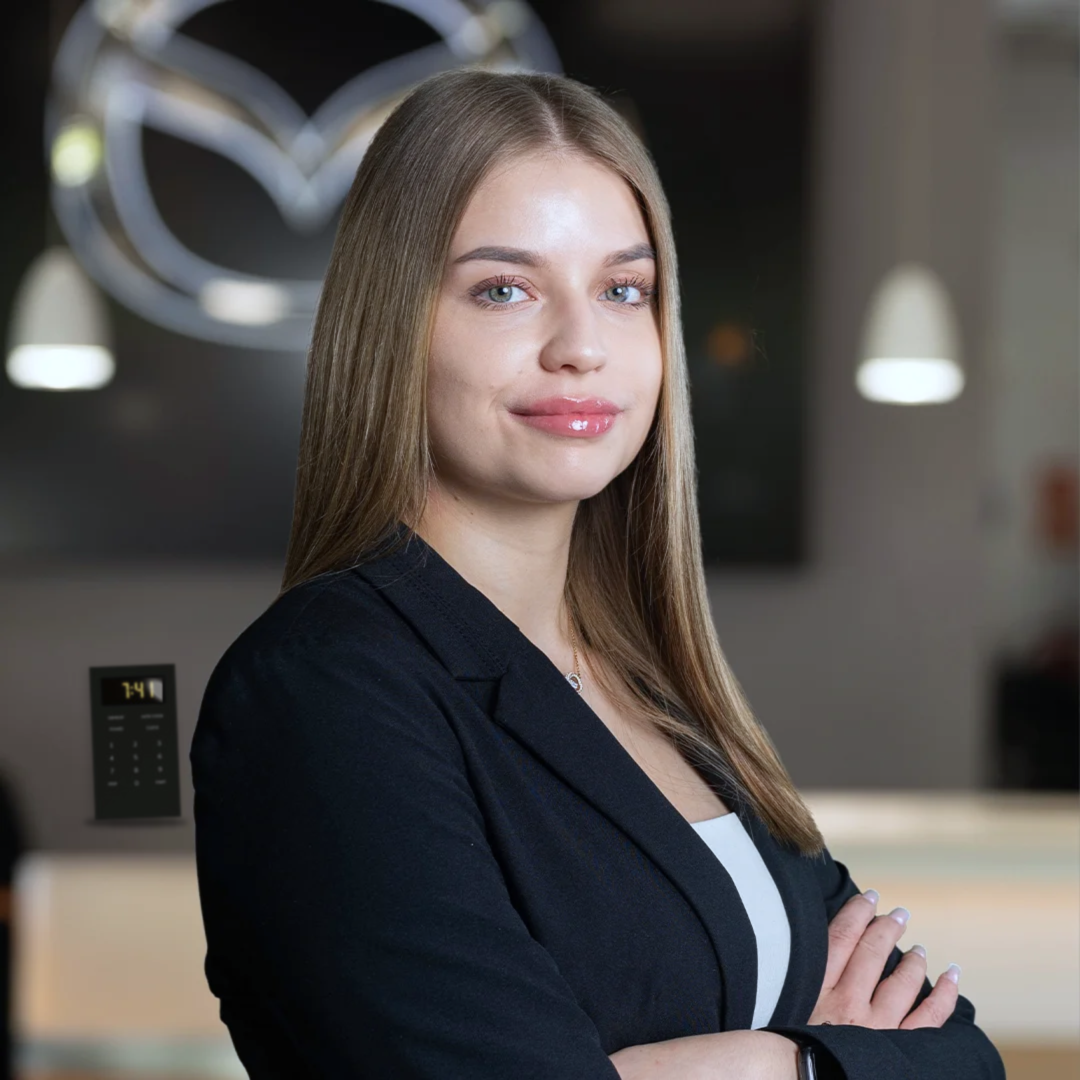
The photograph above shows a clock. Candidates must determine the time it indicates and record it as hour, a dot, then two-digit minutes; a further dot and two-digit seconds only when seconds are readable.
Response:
7.41
